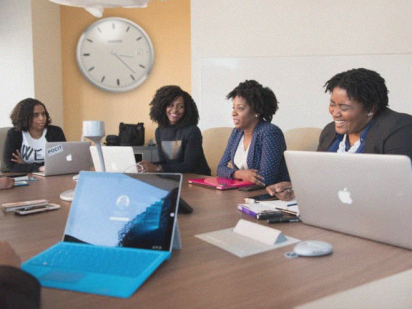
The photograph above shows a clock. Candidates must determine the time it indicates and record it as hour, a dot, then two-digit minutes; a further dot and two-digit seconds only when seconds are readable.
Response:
3.23
